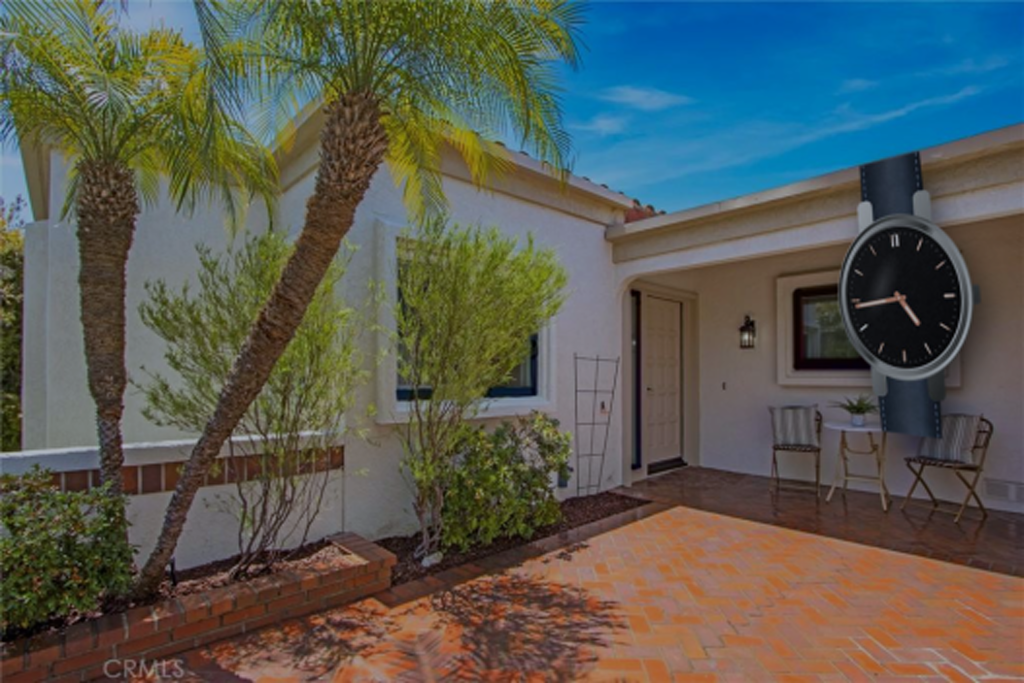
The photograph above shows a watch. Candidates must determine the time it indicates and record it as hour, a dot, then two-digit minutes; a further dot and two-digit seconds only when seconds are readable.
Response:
4.44
